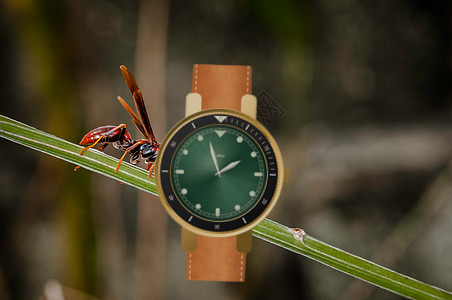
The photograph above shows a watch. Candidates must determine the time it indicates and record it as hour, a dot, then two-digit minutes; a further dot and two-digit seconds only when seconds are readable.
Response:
1.57
